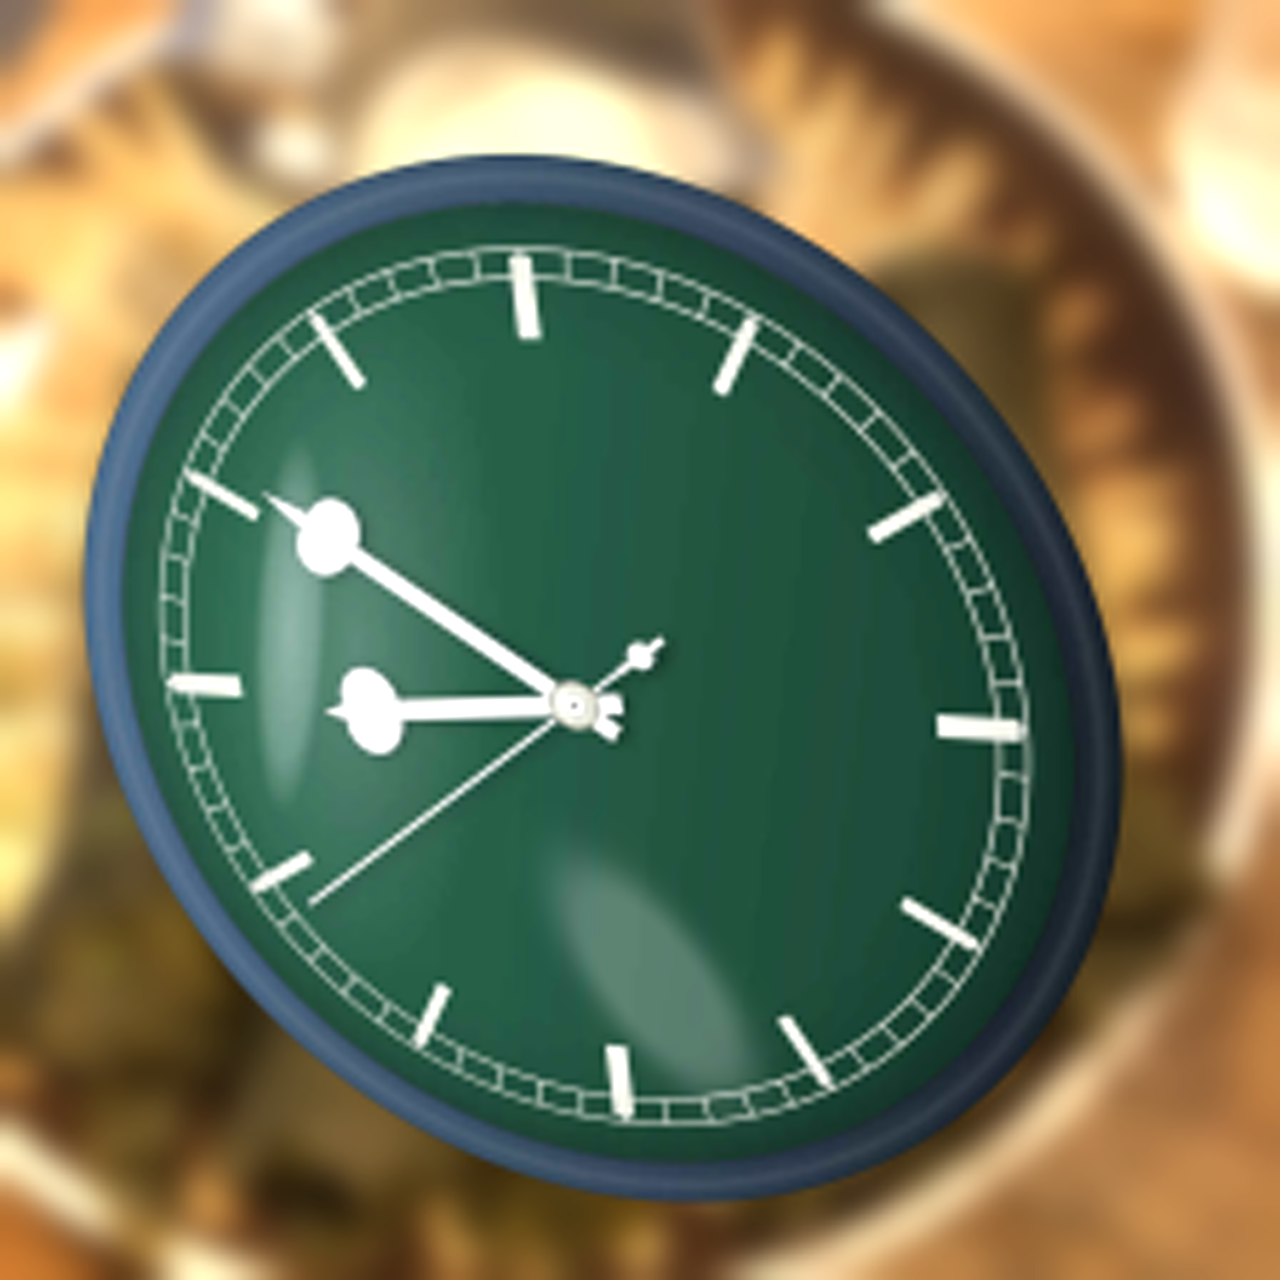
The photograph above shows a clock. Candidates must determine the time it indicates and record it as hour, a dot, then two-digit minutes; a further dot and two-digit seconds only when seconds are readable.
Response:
8.50.39
